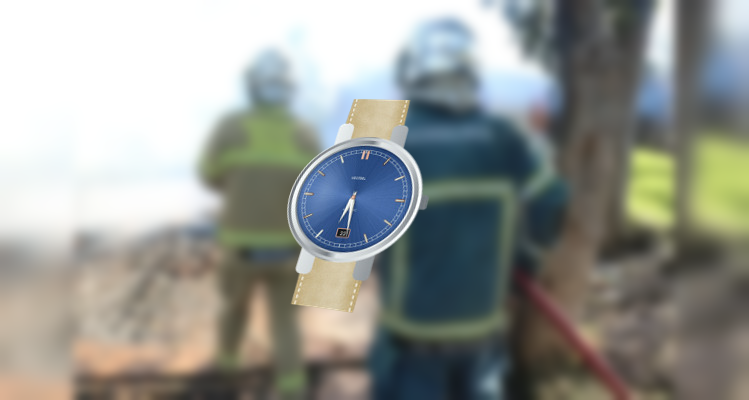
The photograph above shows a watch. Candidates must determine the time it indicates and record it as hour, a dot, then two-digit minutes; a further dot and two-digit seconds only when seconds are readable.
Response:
6.29
